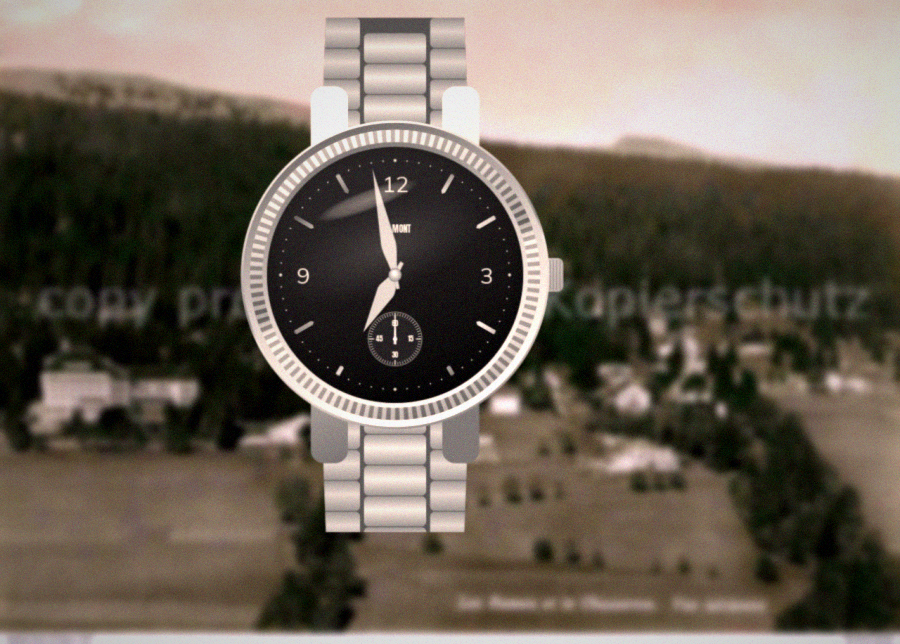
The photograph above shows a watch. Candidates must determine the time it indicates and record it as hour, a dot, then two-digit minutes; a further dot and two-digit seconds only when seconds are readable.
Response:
6.58
